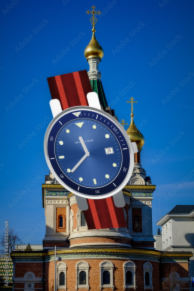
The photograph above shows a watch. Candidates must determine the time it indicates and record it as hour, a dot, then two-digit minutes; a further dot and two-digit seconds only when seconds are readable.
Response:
11.39
